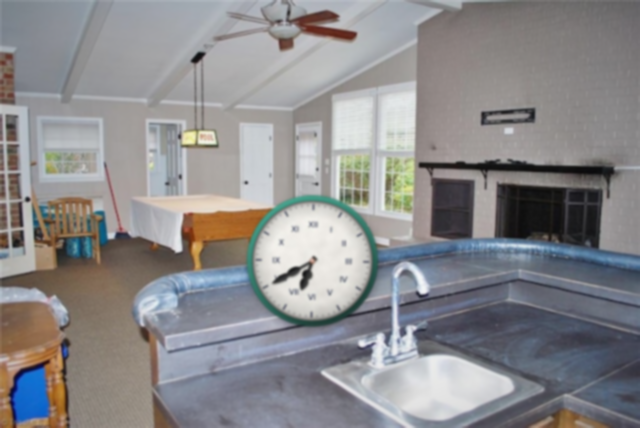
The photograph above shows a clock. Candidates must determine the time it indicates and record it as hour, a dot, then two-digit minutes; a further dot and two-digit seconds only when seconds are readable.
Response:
6.40
